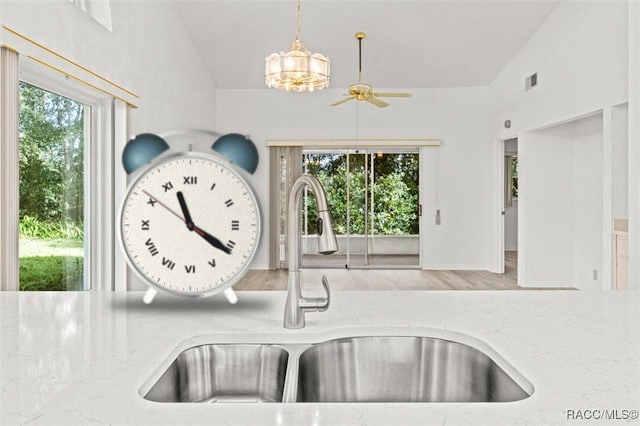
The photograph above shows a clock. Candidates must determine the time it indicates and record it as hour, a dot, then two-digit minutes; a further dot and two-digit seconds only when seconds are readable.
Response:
11.20.51
